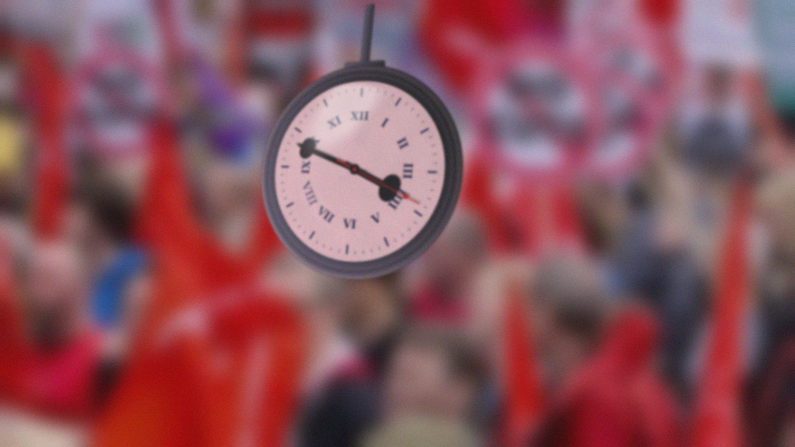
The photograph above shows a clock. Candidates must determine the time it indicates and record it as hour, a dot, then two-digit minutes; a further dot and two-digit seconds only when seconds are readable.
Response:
3.48.19
